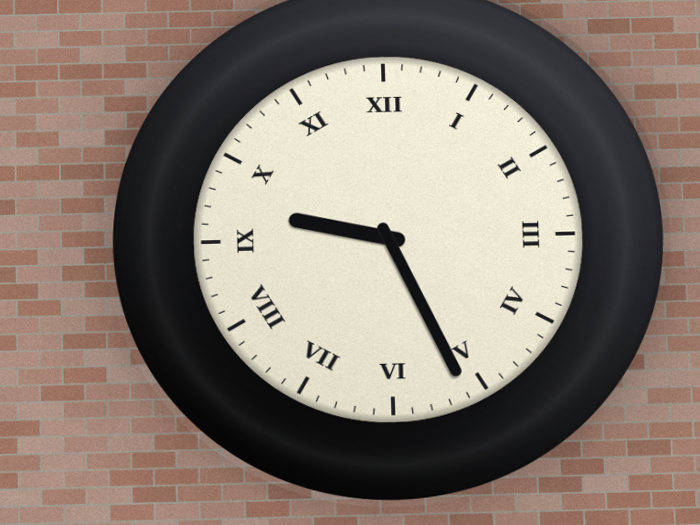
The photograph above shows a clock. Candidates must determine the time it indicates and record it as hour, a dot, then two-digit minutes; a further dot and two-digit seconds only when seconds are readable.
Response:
9.26
